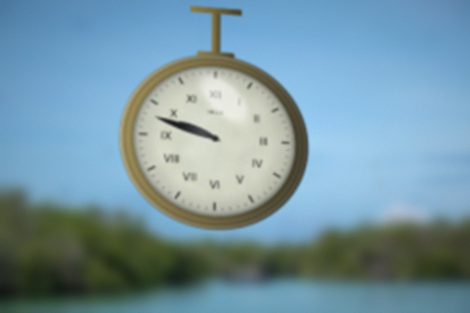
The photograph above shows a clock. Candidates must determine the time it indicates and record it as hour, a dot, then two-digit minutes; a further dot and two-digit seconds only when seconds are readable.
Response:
9.48
